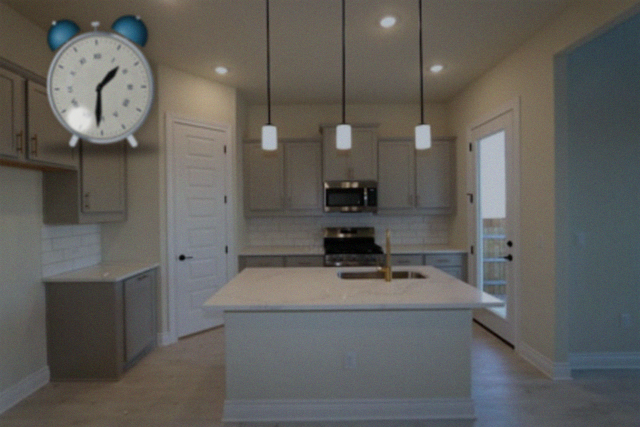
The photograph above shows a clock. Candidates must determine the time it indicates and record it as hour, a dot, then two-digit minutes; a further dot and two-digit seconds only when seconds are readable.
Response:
1.31
